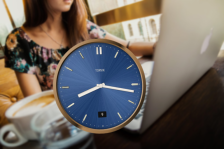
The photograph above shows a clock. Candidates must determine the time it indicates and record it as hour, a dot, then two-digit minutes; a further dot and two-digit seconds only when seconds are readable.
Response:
8.17
